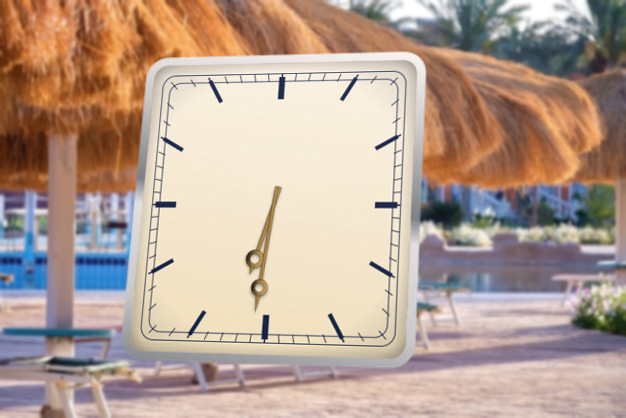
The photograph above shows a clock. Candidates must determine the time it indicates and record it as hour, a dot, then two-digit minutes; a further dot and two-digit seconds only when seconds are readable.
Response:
6.31
